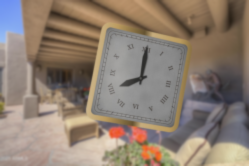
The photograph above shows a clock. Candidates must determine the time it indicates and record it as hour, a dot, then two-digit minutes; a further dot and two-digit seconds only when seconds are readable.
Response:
8.00
